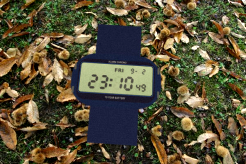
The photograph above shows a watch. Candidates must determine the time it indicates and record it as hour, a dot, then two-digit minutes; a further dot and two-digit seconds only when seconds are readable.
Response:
23.10.49
